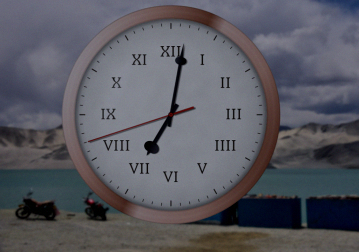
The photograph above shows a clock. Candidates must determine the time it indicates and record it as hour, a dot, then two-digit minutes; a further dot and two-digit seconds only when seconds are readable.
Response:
7.01.42
